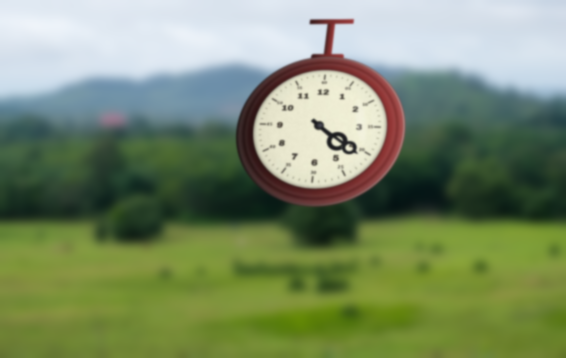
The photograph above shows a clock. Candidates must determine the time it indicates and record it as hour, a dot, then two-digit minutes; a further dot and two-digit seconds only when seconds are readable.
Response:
4.21
